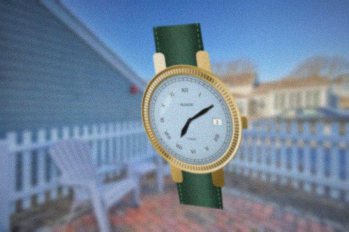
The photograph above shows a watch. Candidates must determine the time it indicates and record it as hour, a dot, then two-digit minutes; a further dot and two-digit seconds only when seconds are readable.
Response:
7.10
